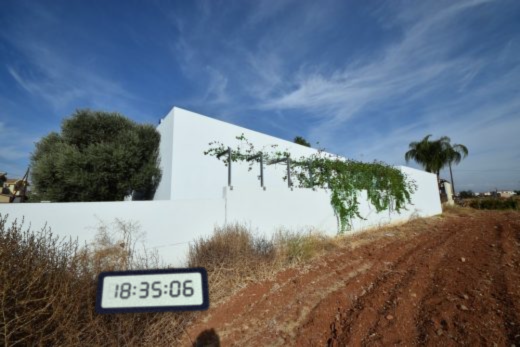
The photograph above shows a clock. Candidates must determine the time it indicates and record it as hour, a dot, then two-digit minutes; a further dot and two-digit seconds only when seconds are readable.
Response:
18.35.06
